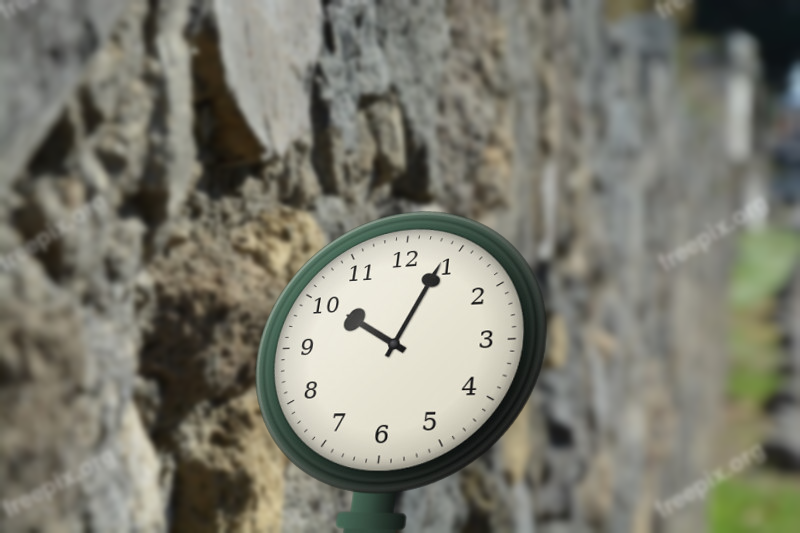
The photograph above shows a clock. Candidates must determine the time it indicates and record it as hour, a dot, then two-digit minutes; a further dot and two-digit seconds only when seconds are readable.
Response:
10.04
